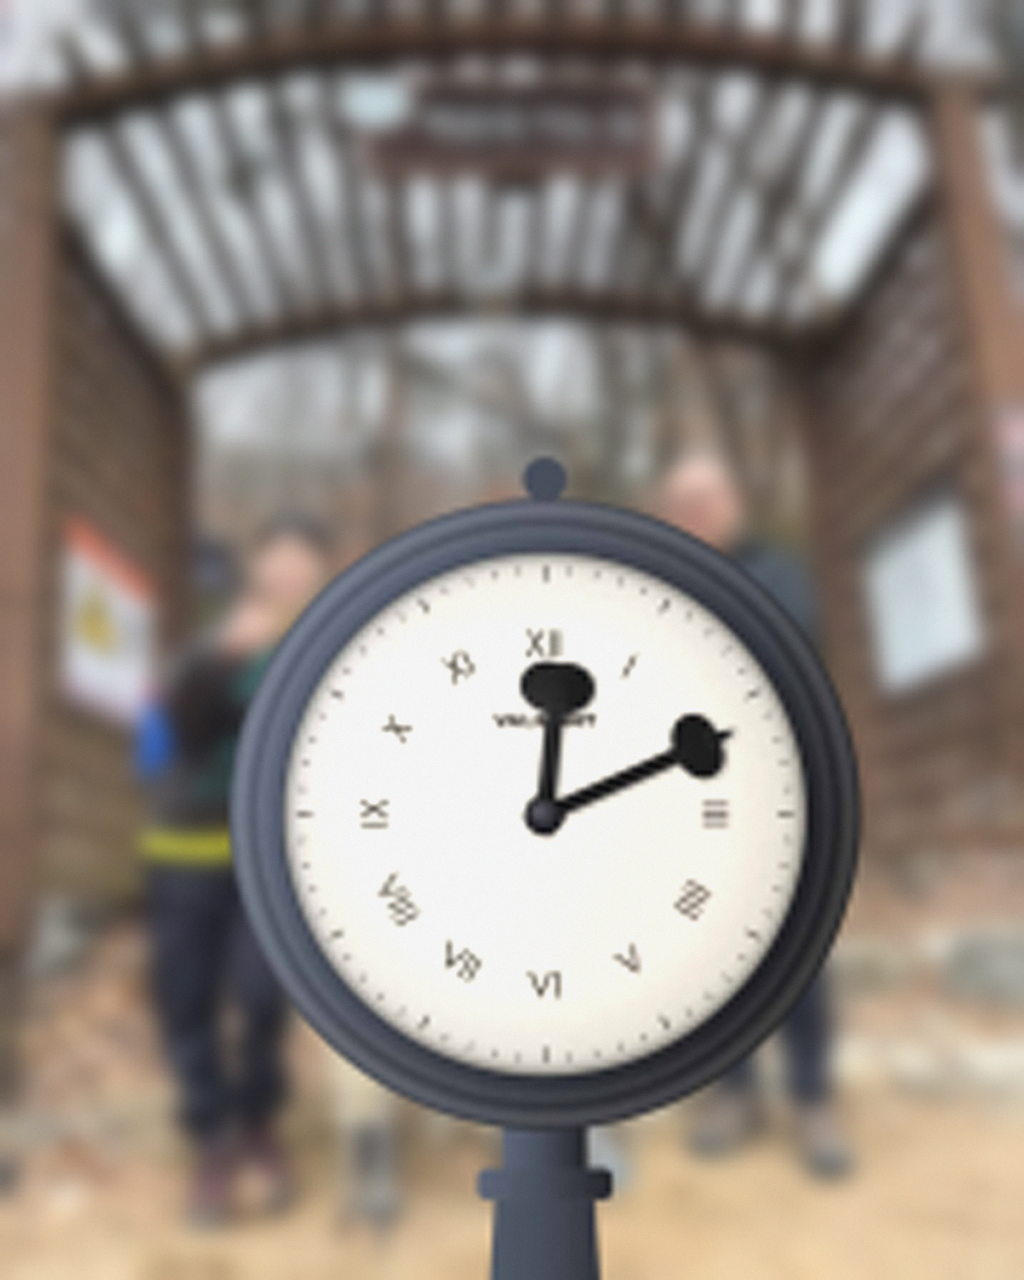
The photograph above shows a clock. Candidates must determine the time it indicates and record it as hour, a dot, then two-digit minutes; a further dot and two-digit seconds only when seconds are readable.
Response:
12.11
